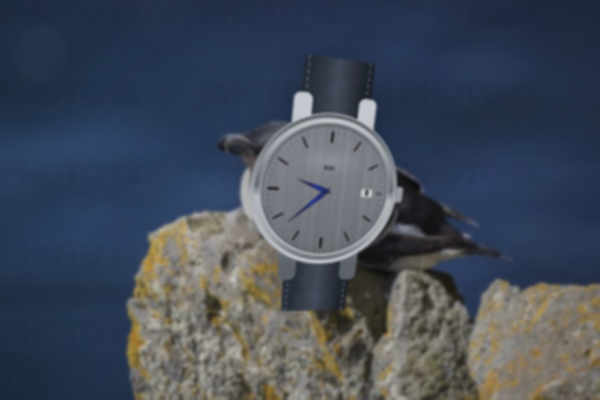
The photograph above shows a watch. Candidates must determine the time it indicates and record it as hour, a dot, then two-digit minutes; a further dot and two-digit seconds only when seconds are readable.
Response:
9.38
